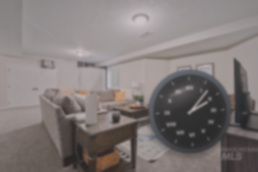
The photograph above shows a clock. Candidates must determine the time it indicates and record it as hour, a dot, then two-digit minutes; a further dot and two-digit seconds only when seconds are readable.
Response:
2.07
